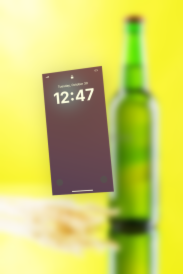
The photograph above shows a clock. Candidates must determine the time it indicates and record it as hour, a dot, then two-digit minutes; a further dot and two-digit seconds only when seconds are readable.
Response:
12.47
